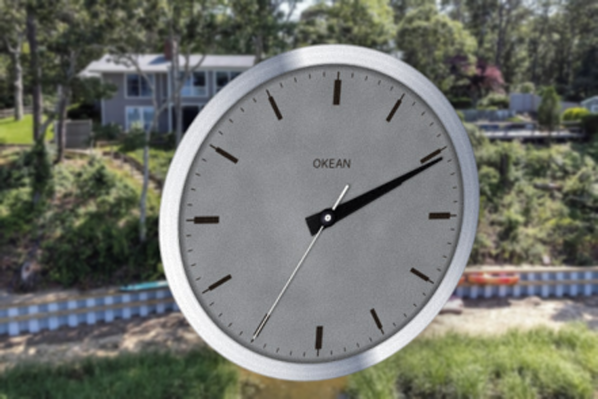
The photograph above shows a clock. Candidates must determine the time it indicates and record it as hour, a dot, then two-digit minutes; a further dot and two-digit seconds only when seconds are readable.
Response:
2.10.35
